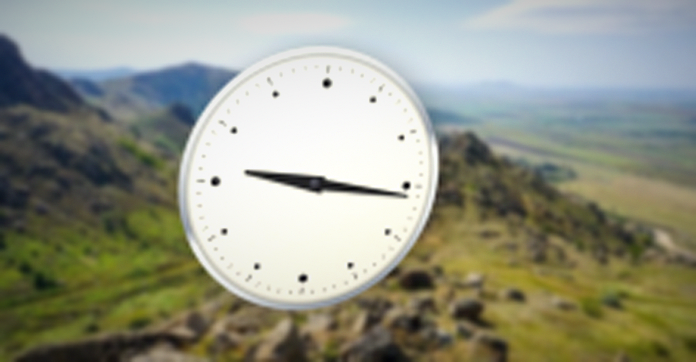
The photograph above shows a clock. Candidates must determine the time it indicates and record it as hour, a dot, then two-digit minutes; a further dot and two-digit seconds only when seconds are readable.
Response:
9.16
